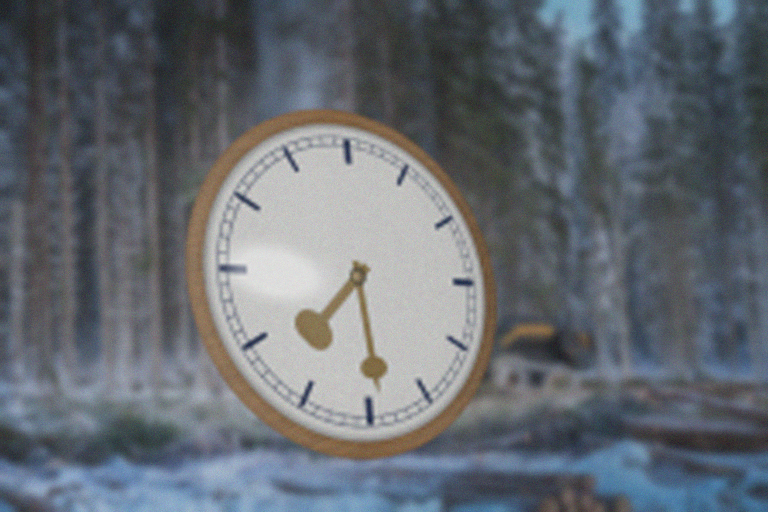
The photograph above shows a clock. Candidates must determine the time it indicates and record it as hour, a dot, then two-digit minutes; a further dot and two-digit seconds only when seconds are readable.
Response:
7.29
